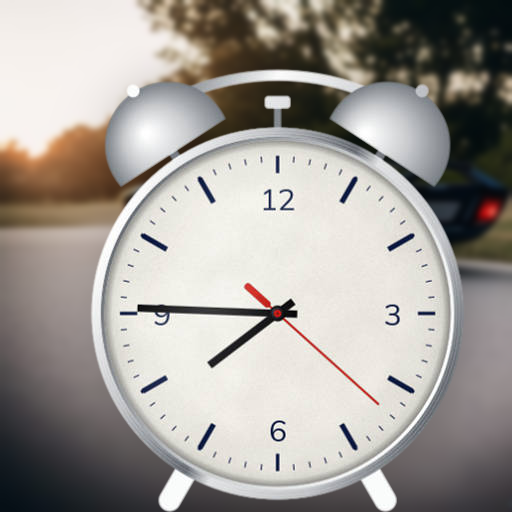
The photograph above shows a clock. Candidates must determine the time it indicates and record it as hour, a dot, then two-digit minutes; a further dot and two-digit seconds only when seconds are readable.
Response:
7.45.22
